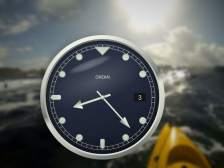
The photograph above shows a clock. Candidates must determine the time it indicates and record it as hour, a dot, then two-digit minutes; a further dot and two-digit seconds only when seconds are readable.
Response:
8.23
